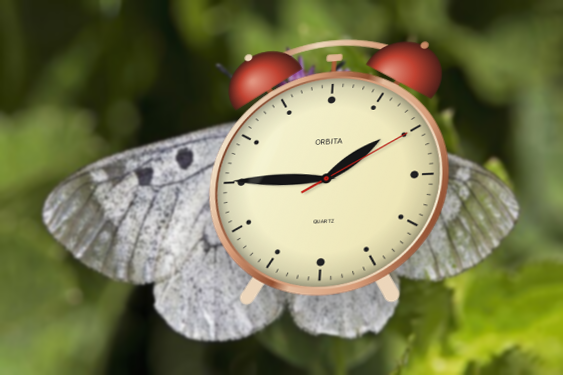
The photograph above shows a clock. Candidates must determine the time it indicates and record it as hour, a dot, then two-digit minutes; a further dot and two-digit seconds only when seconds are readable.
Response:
1.45.10
